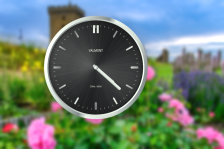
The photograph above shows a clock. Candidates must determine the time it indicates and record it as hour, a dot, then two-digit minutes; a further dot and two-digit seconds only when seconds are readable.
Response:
4.22
